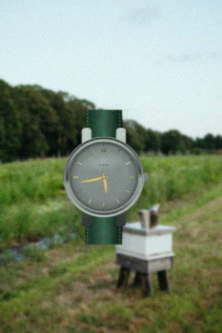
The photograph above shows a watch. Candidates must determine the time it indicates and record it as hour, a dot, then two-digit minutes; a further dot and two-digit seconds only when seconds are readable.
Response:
5.43
